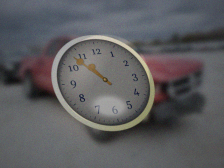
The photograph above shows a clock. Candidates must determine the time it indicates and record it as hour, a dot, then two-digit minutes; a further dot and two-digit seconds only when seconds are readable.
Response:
10.53
